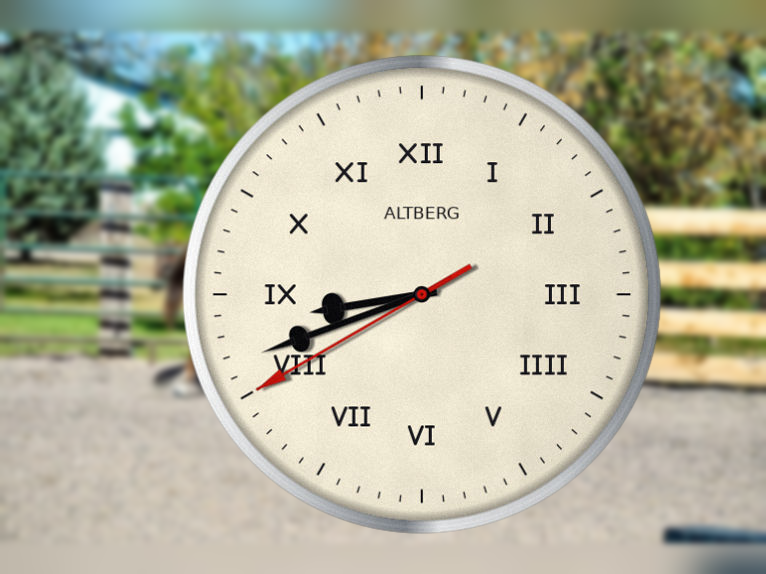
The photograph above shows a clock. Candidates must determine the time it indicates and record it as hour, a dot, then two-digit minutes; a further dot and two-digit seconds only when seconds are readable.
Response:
8.41.40
